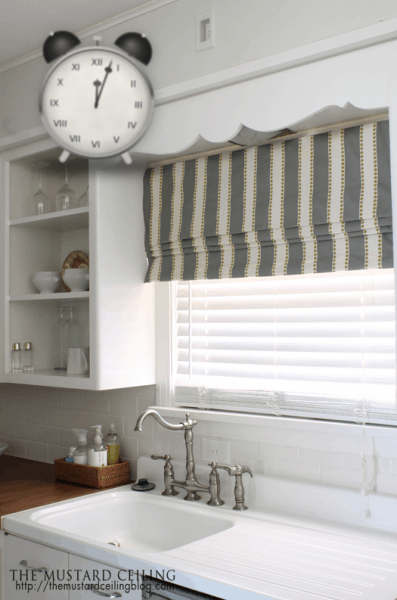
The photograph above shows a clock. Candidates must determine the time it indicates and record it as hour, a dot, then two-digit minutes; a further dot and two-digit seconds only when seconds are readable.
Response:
12.03
